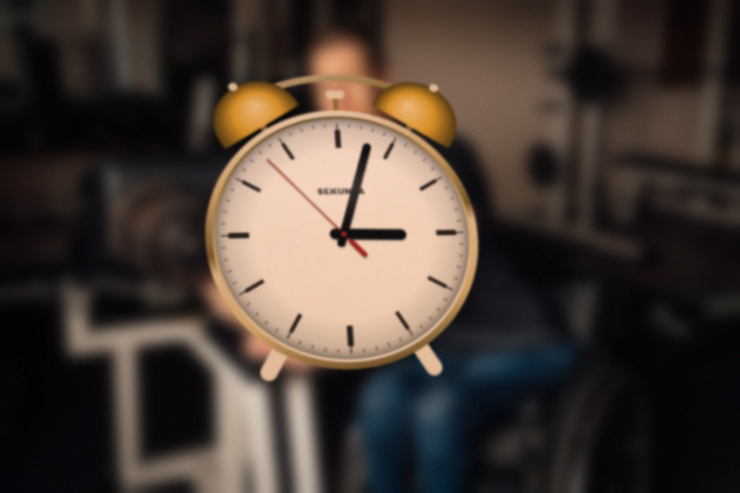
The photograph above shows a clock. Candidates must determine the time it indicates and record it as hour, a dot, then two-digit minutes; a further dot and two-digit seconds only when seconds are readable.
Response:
3.02.53
